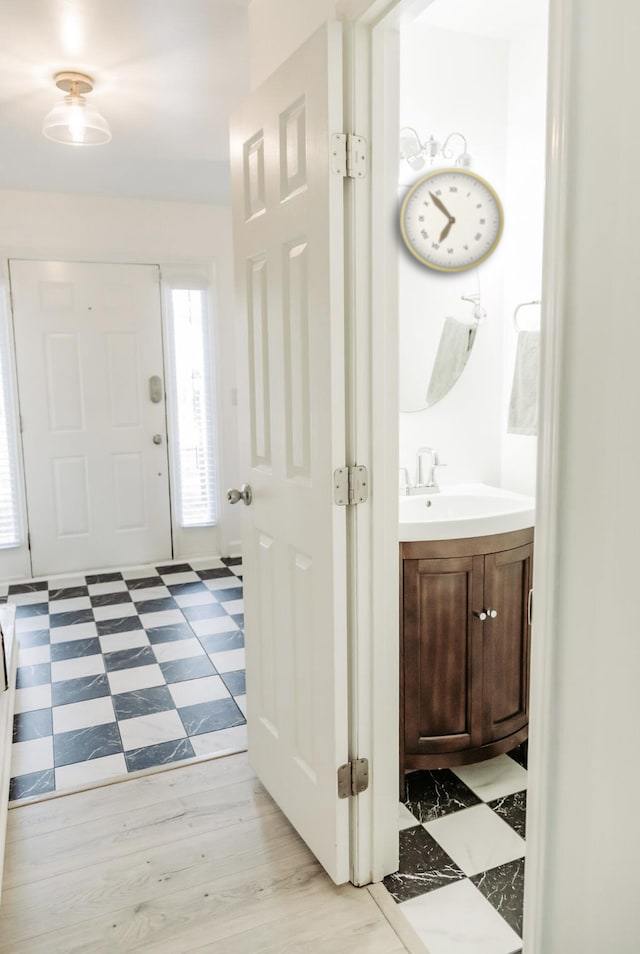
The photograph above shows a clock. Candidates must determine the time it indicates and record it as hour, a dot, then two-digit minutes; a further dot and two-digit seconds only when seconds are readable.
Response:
6.53
